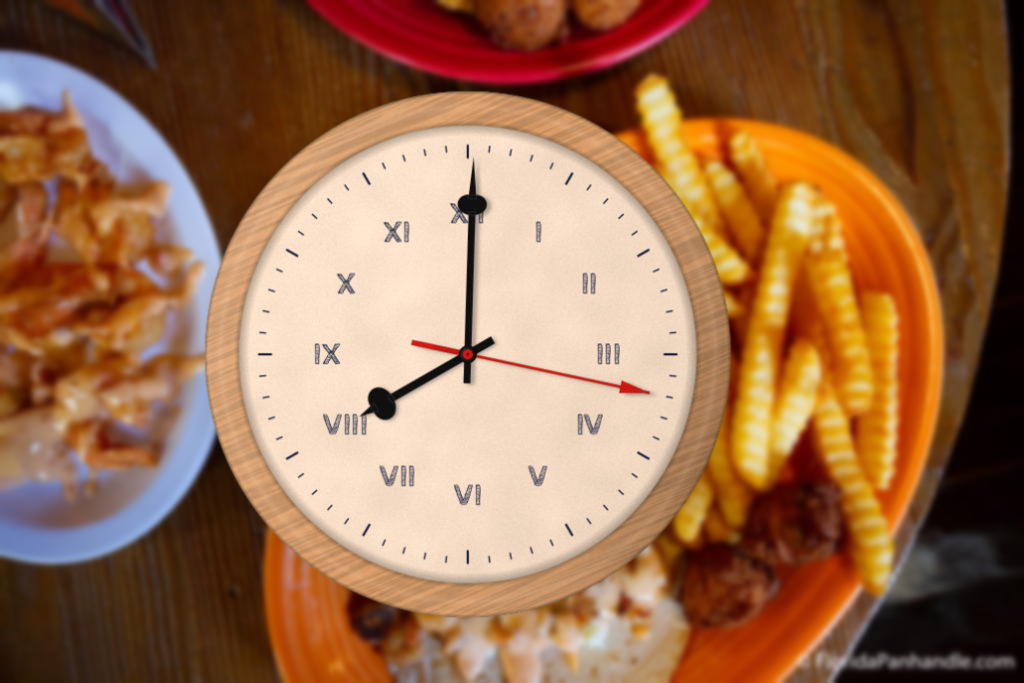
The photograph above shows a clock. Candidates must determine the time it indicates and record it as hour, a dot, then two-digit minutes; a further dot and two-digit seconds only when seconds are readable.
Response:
8.00.17
